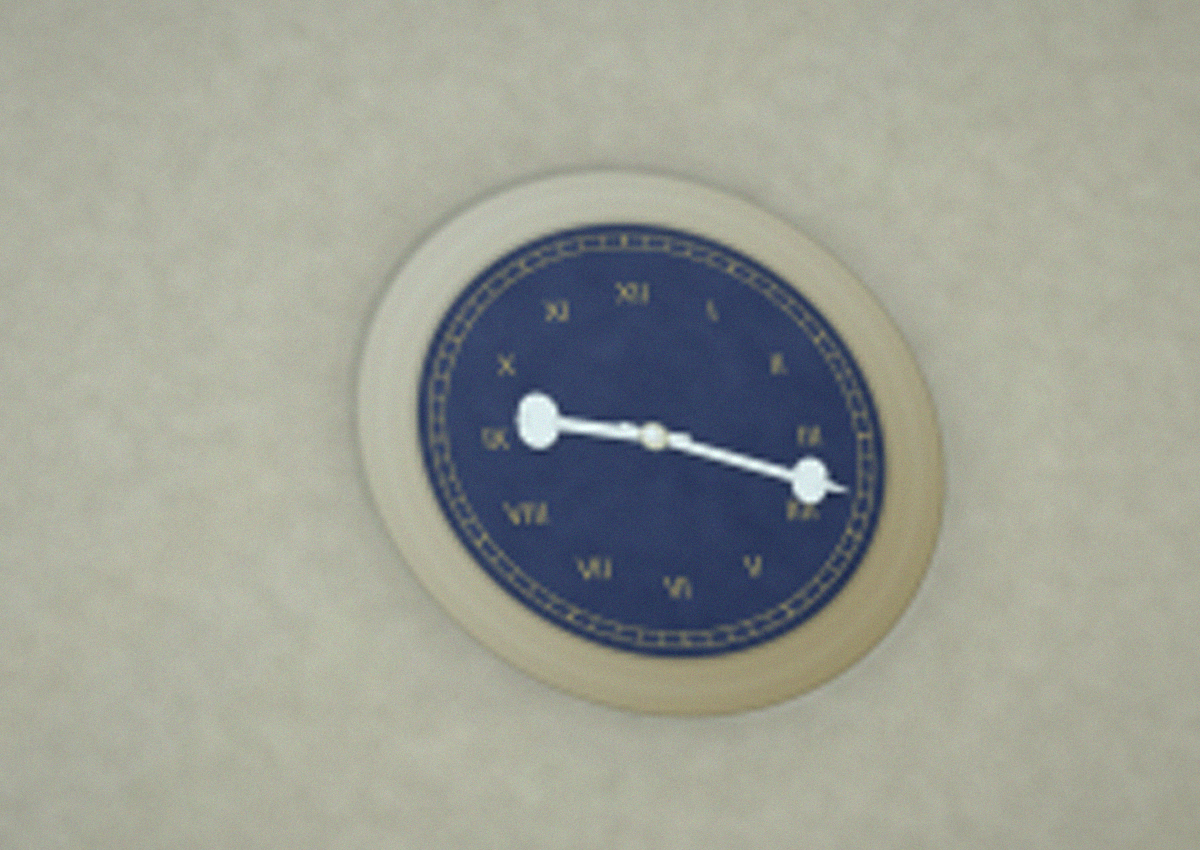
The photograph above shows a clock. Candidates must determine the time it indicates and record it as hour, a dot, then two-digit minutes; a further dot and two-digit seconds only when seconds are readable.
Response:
9.18
